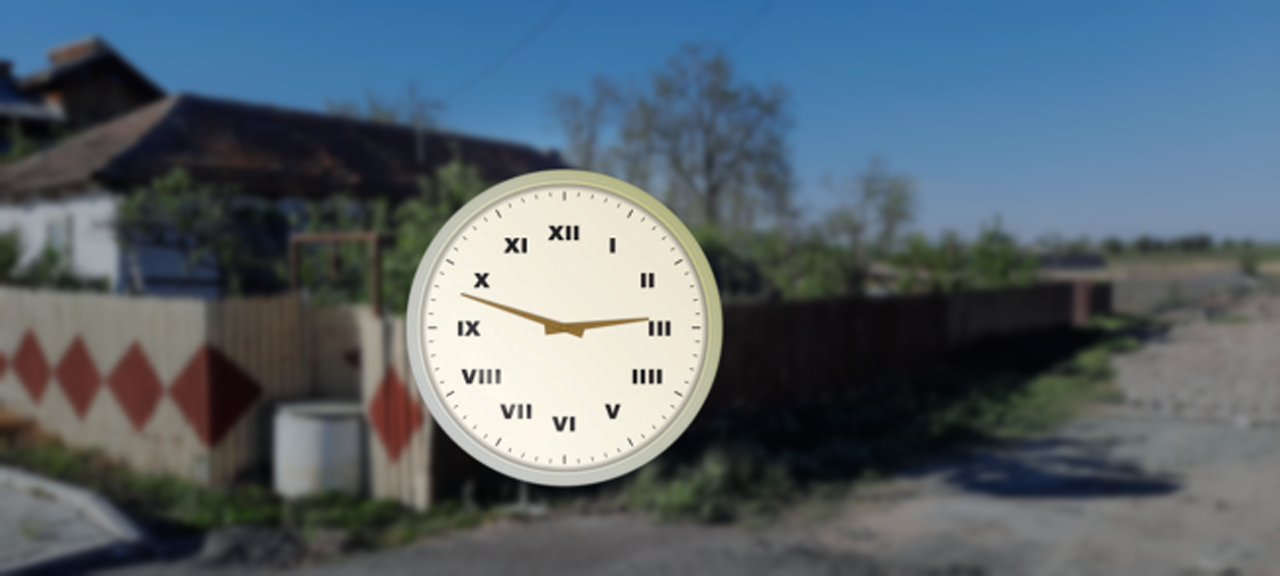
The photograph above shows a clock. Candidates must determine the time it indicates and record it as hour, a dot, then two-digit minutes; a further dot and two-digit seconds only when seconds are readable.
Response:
2.48
